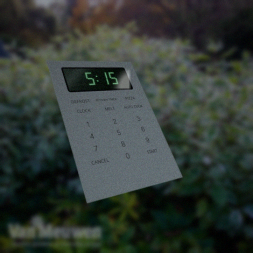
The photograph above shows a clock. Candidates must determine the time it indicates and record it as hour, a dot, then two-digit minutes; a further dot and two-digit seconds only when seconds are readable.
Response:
5.15
